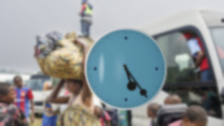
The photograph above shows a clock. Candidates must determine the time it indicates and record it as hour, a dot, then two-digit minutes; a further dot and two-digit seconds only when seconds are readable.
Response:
5.24
